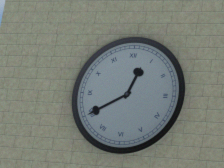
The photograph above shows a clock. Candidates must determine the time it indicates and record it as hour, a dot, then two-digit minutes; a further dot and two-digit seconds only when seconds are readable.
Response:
12.40
